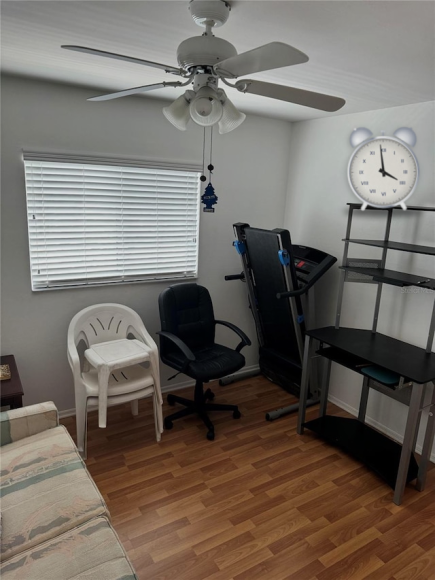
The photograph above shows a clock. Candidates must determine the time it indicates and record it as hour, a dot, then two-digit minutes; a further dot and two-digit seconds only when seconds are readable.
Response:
3.59
